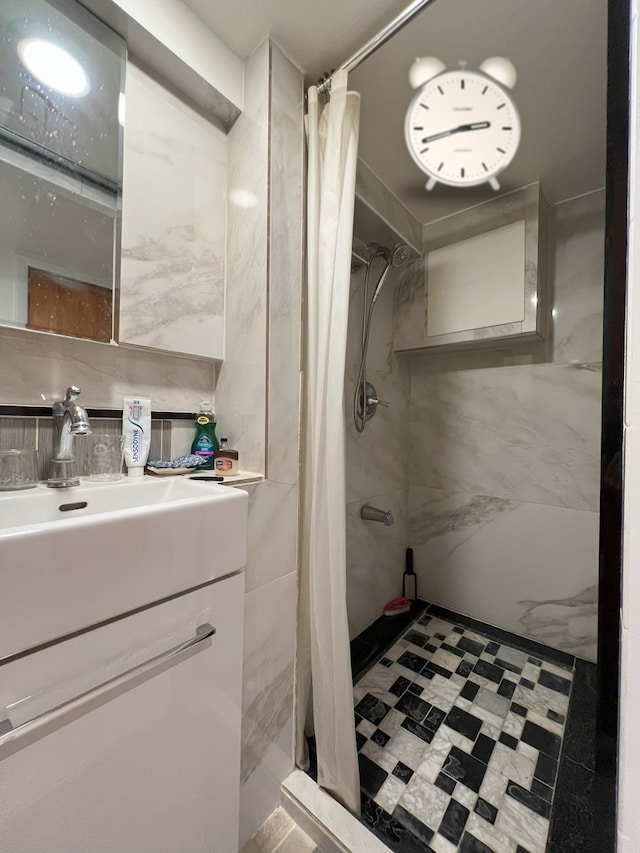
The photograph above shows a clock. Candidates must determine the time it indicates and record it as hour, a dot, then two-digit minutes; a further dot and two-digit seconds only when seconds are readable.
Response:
2.42
